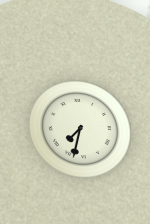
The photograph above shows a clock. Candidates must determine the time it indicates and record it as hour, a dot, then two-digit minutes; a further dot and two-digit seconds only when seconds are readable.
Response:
7.33
